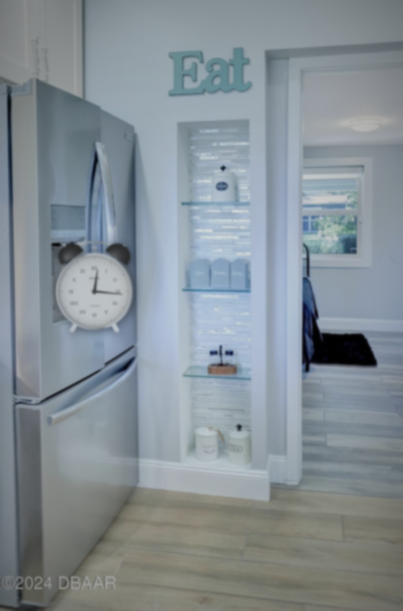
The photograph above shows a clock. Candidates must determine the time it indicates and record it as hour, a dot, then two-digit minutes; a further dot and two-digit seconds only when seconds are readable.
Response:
12.16
